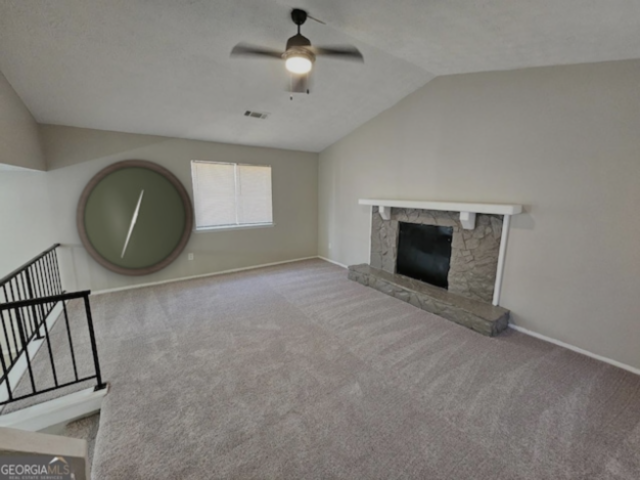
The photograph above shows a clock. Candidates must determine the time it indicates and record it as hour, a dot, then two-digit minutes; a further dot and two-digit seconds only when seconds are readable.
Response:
12.33
